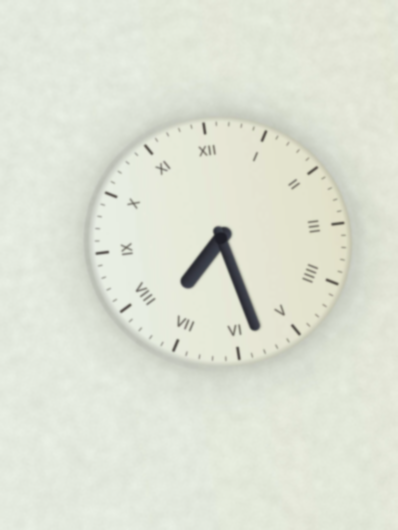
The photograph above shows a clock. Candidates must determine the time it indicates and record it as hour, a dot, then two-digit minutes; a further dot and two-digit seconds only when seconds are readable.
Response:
7.28
